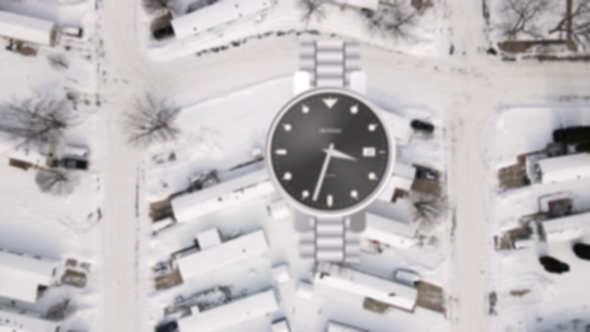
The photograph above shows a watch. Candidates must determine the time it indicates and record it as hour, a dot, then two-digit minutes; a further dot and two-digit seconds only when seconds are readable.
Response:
3.33
